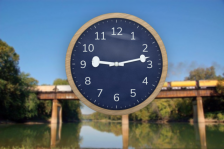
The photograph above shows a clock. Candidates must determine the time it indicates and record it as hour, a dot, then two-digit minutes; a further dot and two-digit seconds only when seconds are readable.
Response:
9.13
